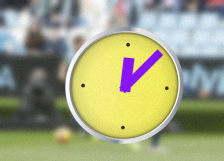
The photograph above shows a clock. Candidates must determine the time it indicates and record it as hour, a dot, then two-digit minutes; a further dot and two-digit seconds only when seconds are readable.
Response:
12.07
